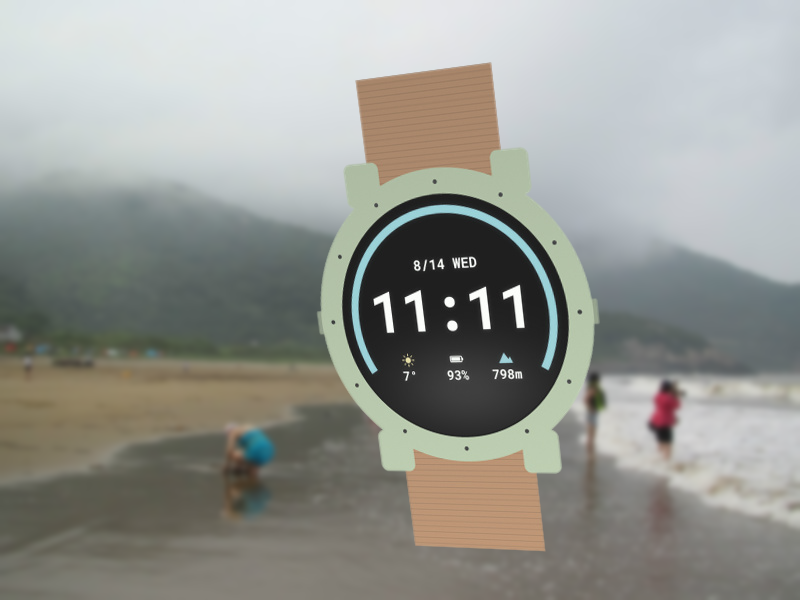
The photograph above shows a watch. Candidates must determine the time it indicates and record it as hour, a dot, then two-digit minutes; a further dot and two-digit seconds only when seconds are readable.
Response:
11.11
